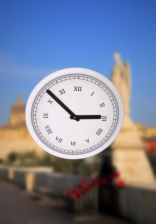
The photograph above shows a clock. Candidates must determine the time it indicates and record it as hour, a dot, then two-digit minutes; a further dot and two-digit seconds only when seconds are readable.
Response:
2.52
